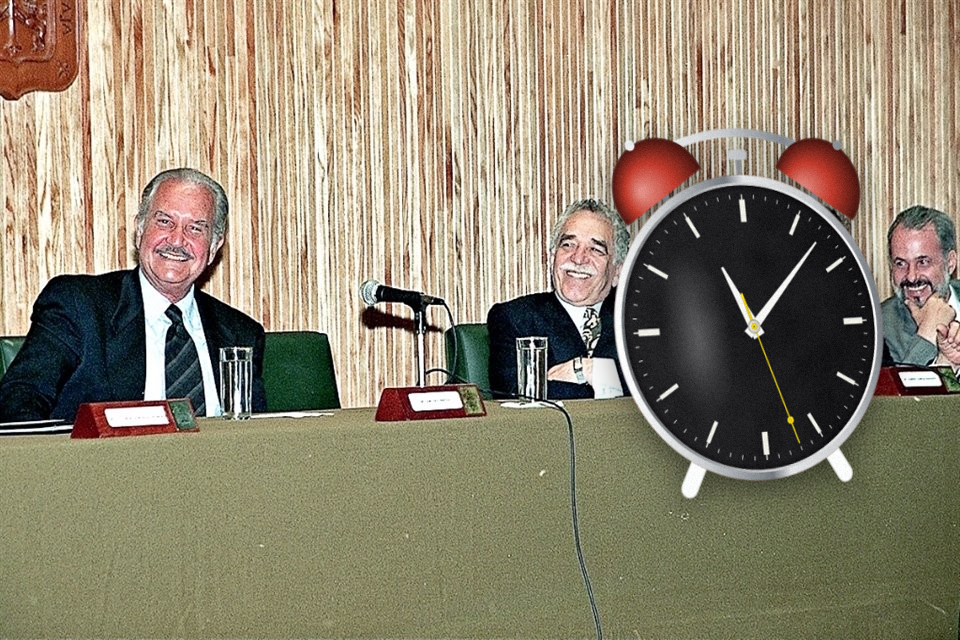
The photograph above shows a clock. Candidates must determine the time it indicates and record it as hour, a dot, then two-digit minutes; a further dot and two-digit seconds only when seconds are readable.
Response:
11.07.27
